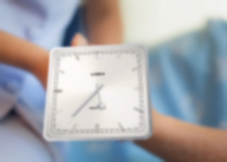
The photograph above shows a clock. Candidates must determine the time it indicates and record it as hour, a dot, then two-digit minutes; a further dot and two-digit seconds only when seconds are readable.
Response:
5.37
